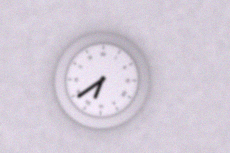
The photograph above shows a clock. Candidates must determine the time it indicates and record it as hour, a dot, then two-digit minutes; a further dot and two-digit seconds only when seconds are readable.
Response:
6.39
